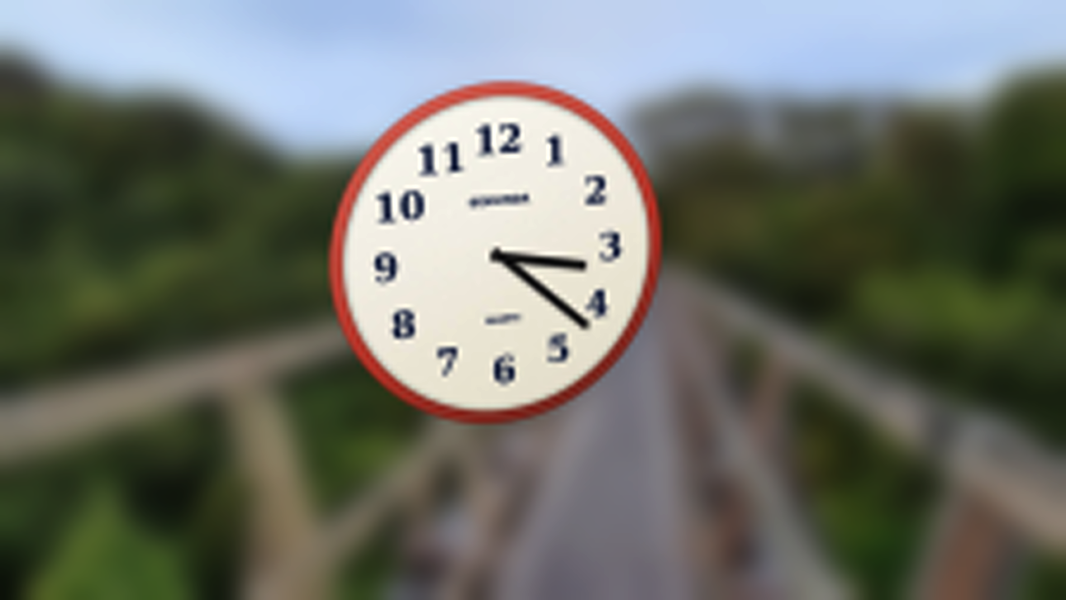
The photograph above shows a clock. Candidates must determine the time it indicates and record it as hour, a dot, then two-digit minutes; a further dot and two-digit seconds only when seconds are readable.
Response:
3.22
